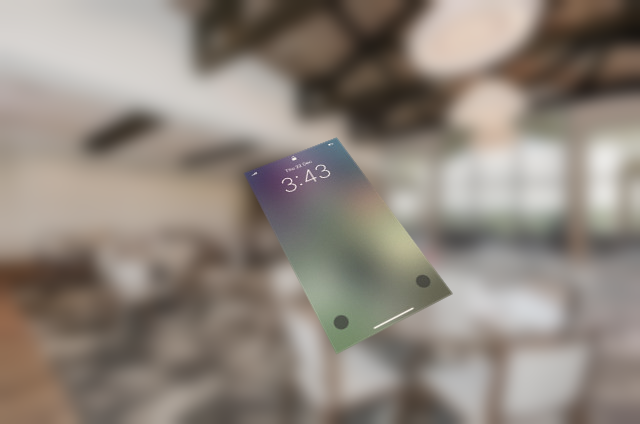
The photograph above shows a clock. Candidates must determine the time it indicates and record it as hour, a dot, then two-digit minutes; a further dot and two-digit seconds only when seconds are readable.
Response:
3.43
